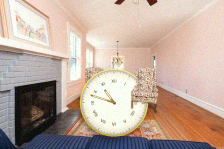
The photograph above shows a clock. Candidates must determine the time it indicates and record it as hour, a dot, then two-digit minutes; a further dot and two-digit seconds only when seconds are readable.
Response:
10.48
